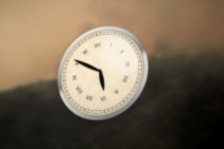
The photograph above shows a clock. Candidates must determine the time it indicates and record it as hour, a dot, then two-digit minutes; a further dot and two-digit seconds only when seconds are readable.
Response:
5.51
